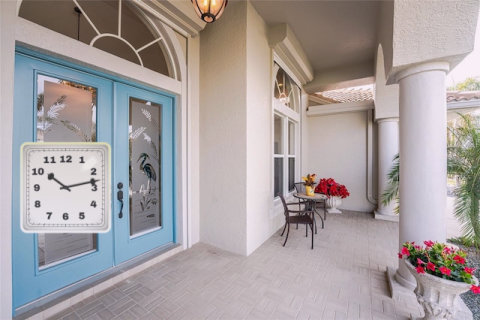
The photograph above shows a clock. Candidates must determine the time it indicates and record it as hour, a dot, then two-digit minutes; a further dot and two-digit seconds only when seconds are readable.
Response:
10.13
